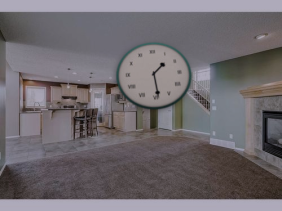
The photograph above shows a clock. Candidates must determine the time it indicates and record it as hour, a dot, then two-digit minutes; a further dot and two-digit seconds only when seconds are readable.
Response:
1.29
